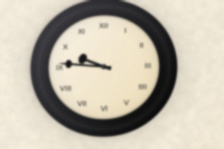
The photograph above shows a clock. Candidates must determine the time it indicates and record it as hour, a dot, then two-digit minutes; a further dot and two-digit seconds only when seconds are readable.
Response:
9.46
